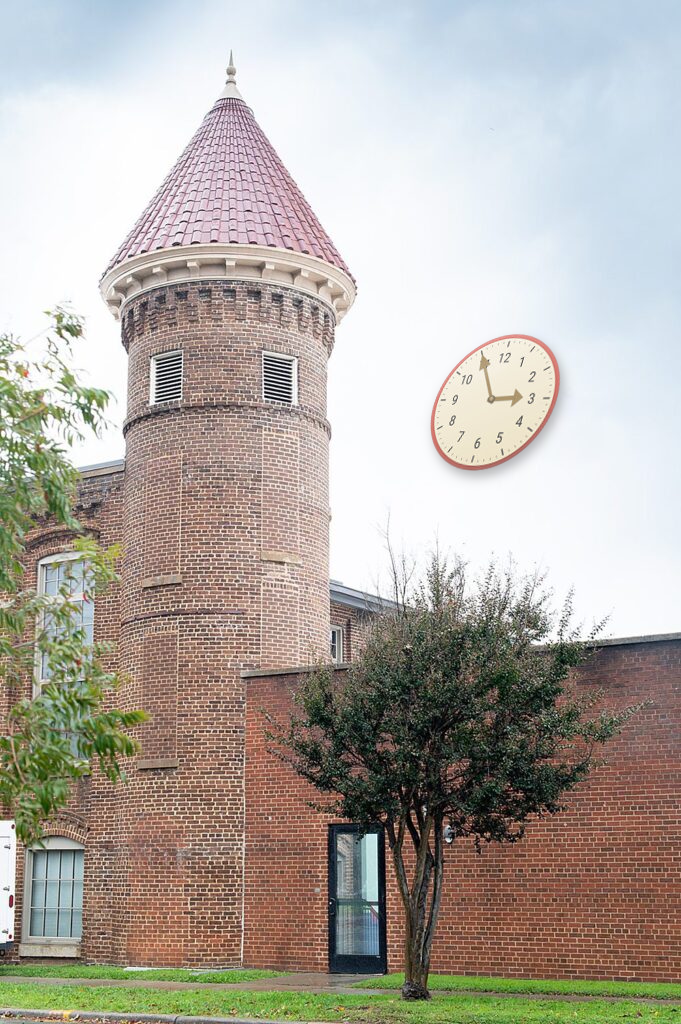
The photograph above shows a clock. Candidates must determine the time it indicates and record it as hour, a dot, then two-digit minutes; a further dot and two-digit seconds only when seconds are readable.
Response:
2.55
